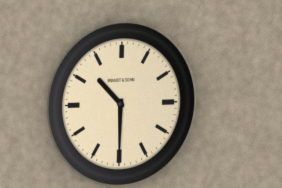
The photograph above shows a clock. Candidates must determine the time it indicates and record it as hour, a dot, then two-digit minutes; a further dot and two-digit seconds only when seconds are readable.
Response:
10.30
